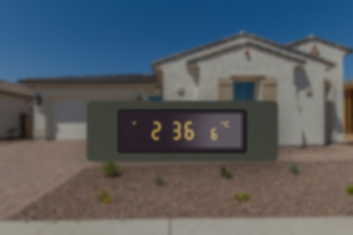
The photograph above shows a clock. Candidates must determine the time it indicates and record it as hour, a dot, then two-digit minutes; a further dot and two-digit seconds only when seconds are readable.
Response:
2.36
